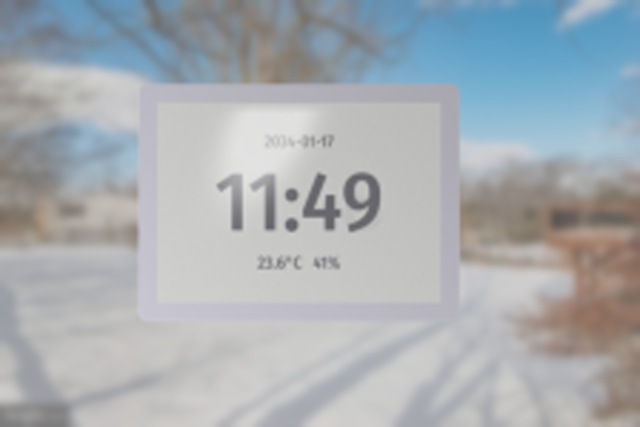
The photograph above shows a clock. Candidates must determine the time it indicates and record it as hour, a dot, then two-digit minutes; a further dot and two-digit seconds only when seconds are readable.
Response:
11.49
